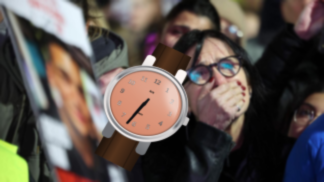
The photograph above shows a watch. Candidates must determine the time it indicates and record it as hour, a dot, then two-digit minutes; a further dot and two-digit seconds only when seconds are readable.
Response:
6.32
